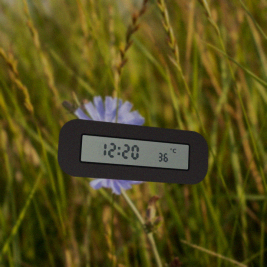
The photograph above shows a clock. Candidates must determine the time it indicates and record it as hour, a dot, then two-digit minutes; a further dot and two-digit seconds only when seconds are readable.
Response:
12.20
